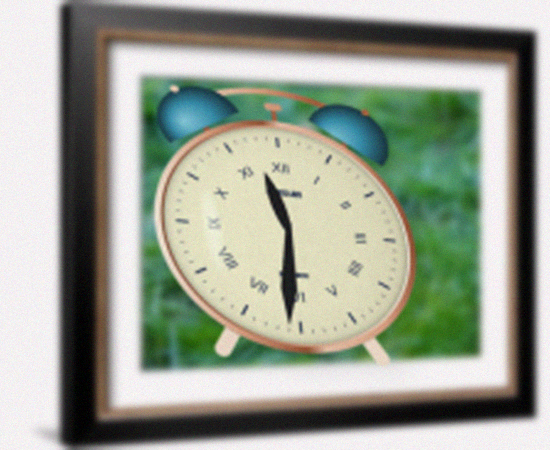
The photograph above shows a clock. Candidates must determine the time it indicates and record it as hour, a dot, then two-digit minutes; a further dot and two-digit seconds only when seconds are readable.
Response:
11.31
